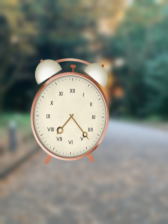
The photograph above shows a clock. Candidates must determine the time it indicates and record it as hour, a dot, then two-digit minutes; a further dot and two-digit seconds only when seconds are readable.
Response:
7.23
